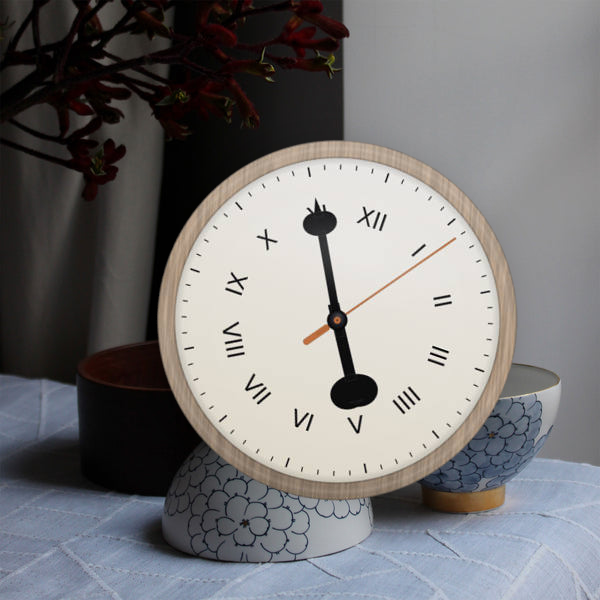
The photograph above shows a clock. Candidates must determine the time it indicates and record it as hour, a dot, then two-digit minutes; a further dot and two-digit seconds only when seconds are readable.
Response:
4.55.06
